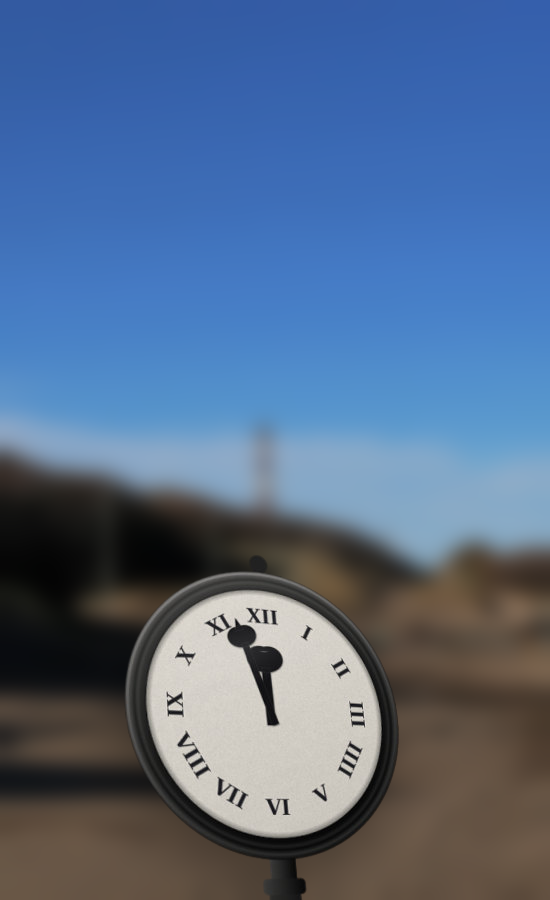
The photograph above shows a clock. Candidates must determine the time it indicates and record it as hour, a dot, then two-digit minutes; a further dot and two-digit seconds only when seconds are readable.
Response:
11.57
